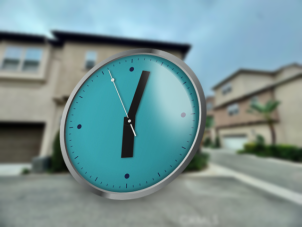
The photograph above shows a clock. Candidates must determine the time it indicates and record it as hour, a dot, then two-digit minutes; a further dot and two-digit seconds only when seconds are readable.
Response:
6.02.56
